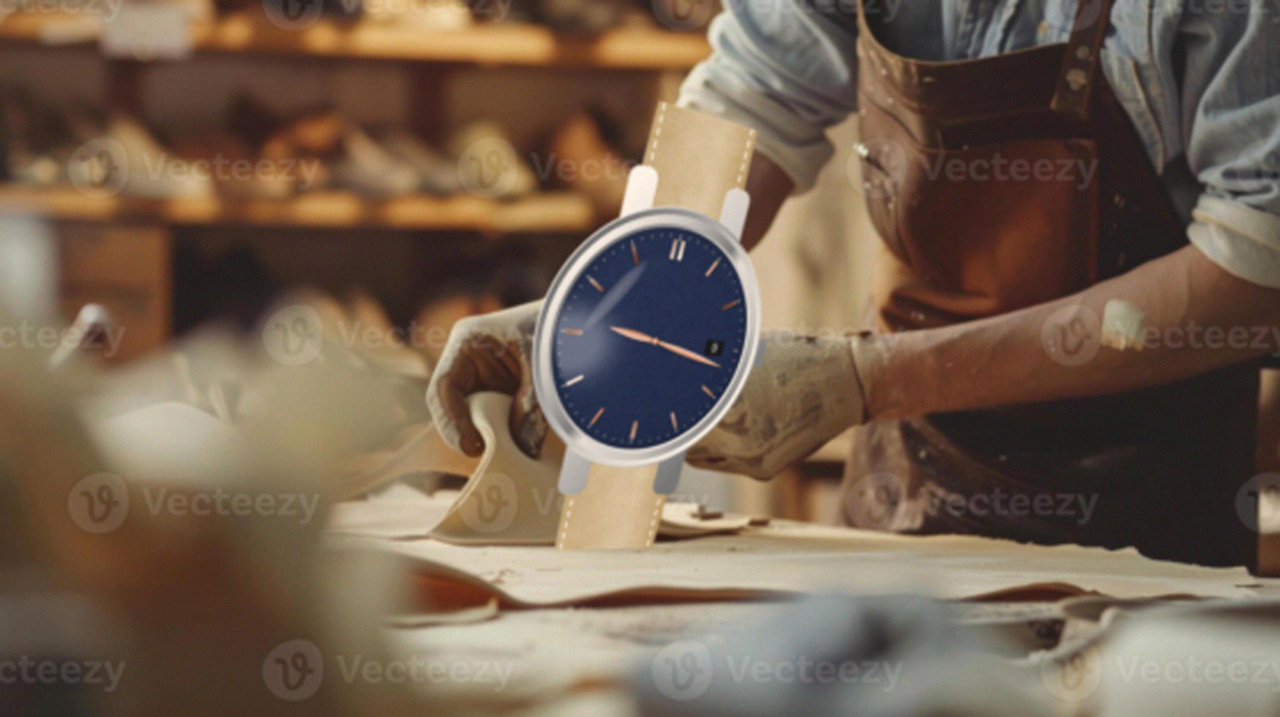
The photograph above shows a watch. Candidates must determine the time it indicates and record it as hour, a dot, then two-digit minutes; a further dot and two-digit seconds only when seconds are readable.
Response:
9.17
